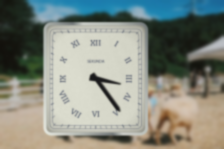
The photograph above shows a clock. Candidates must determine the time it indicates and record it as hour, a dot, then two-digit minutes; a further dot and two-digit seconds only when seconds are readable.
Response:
3.24
